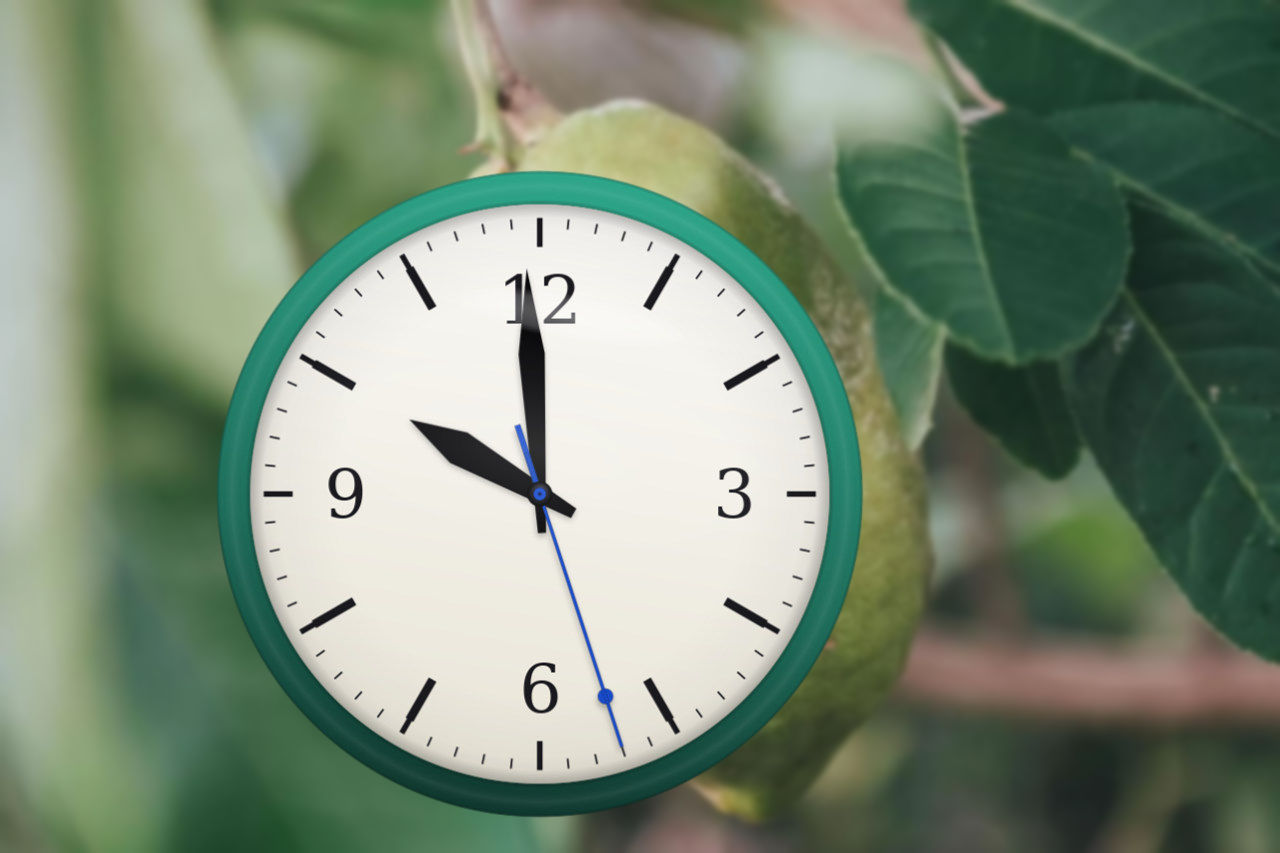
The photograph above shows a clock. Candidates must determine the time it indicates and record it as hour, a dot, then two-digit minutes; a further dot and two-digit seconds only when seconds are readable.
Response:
9.59.27
